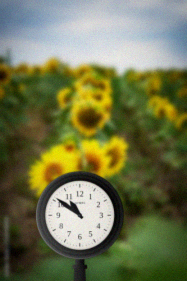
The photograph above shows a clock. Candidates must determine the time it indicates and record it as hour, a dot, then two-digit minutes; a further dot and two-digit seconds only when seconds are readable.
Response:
10.51
